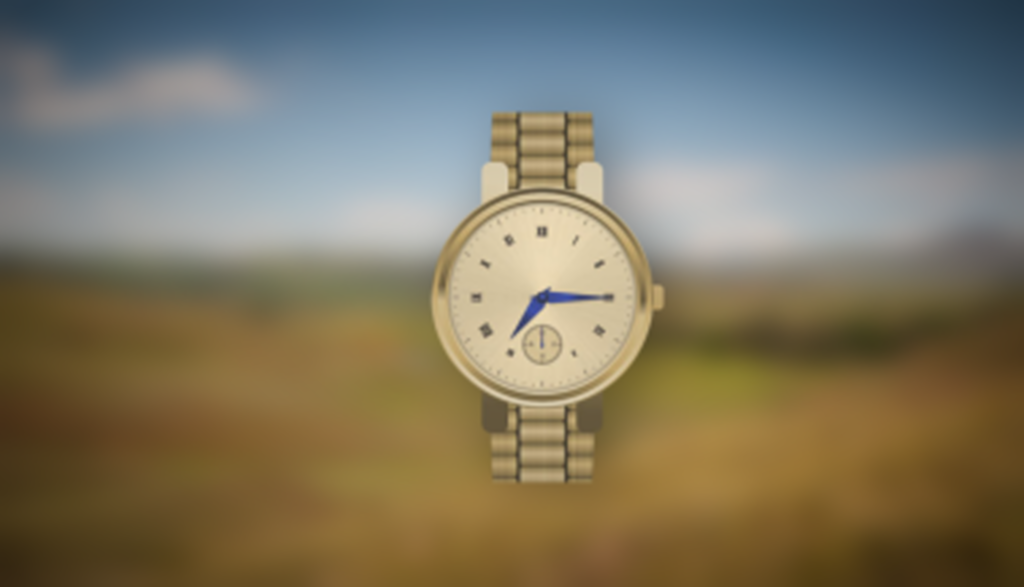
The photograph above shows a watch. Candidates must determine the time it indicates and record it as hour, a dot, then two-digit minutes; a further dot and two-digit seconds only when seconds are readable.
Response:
7.15
